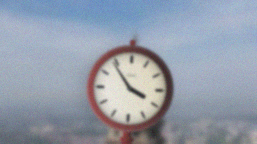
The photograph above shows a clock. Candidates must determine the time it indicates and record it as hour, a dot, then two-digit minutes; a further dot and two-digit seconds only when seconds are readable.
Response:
3.54
